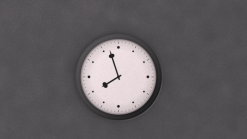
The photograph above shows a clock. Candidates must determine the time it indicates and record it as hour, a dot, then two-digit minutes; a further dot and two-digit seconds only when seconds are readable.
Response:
7.57
